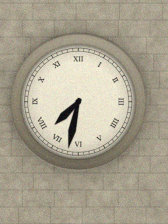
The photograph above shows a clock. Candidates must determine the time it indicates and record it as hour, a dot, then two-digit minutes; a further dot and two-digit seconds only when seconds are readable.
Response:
7.32
